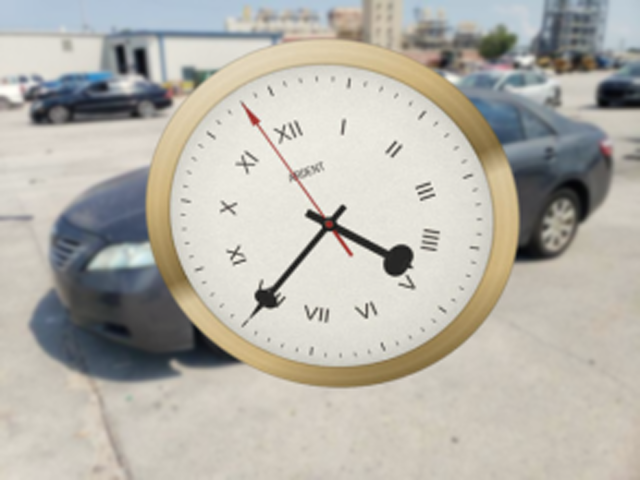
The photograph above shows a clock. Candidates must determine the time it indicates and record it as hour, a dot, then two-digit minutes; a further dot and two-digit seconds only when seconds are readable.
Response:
4.39.58
